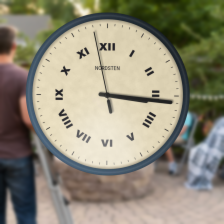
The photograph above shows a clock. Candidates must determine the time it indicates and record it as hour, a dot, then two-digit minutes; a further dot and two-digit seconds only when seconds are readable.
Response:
3.15.58
